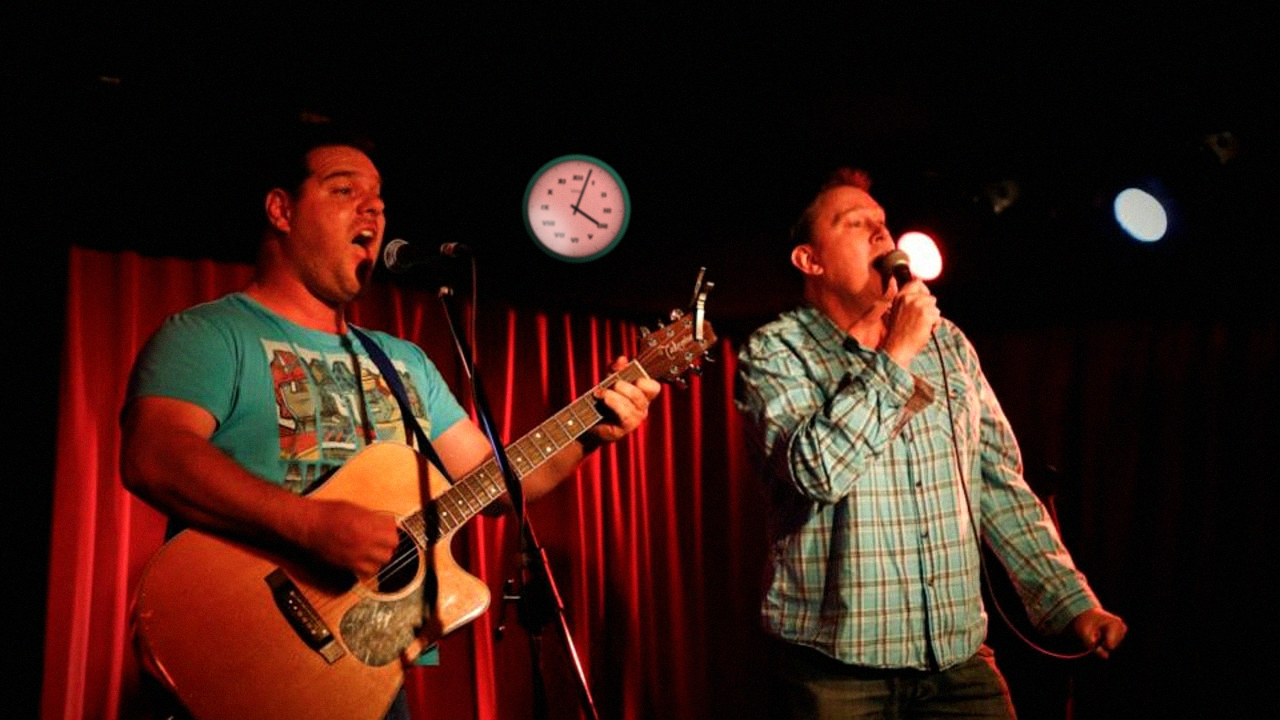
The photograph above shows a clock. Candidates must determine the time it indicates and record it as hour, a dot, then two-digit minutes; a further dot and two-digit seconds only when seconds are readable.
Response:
4.03
